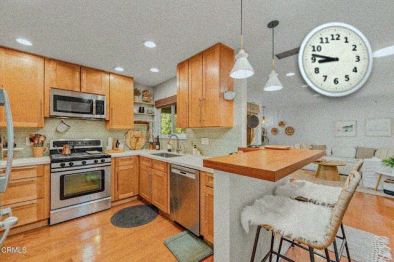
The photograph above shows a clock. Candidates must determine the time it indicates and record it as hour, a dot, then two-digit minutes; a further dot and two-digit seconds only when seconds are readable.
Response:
8.47
